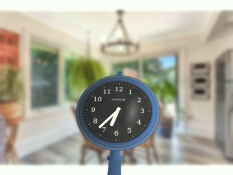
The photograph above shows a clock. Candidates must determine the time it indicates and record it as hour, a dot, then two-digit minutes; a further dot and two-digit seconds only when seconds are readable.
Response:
6.37
